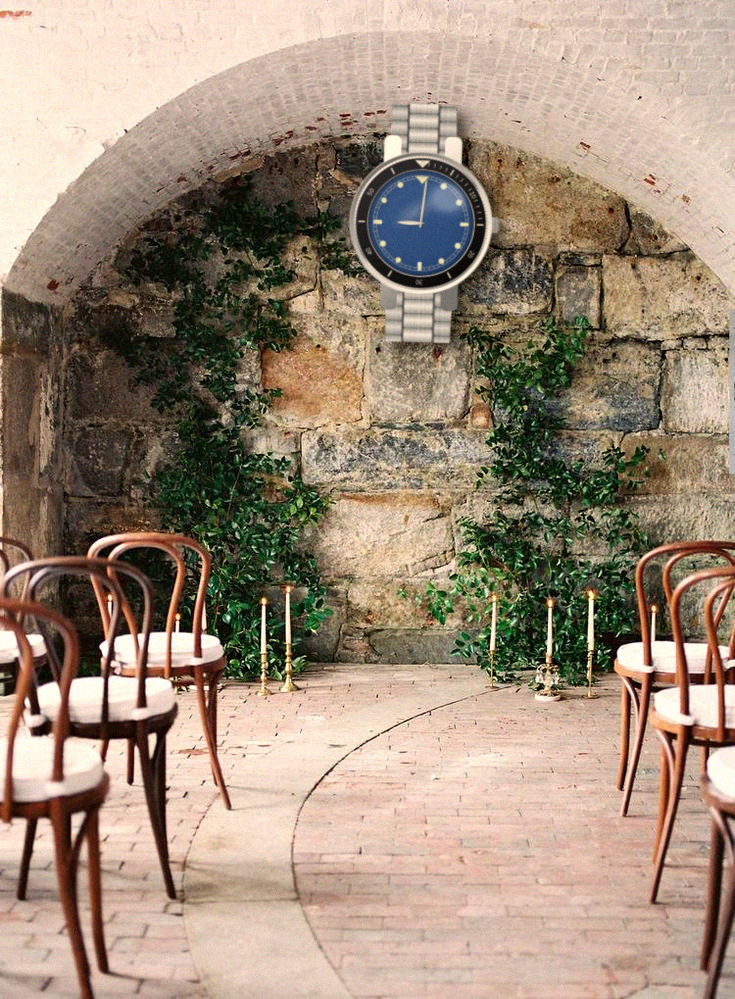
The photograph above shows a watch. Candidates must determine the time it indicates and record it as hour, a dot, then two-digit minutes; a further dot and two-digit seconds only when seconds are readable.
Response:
9.01
